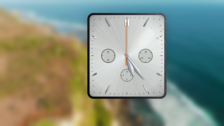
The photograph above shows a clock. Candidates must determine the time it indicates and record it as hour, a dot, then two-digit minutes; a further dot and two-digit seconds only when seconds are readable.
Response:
5.24
